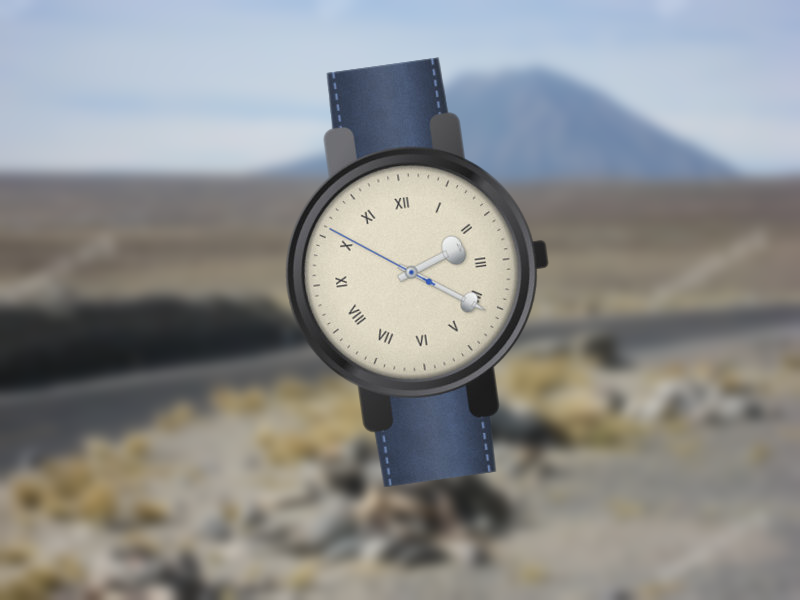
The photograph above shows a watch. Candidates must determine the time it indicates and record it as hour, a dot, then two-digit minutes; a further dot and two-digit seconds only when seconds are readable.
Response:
2.20.51
